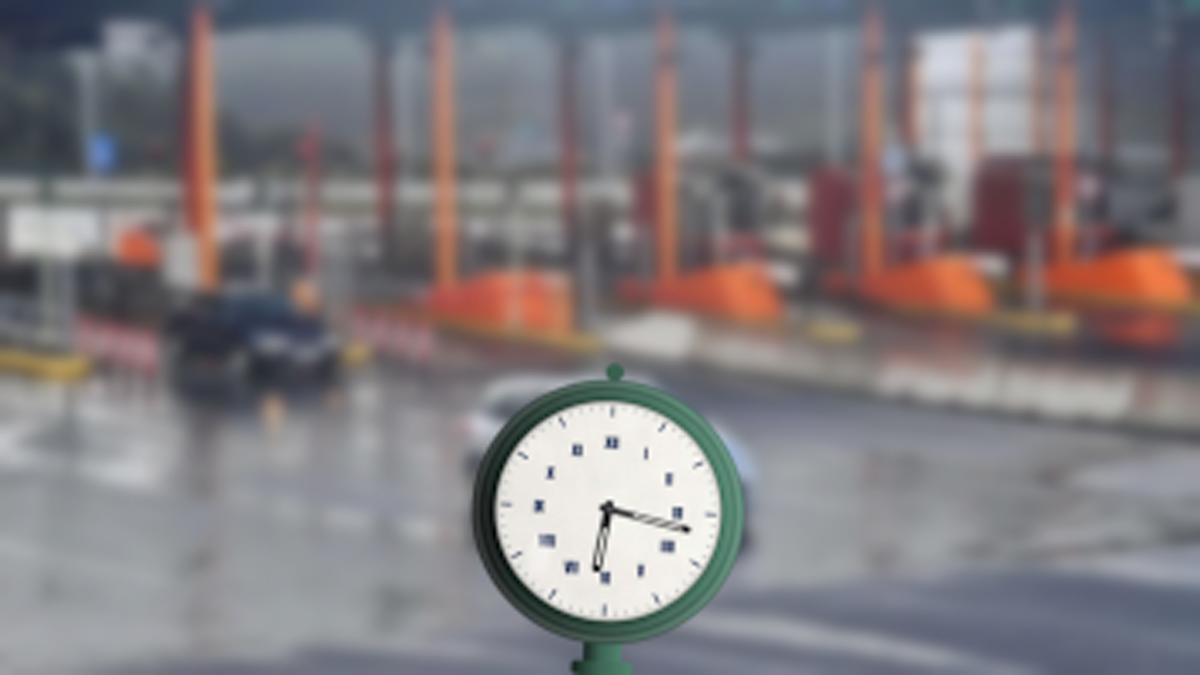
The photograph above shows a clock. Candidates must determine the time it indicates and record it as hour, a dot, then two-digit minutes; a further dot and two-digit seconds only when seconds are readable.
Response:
6.17
